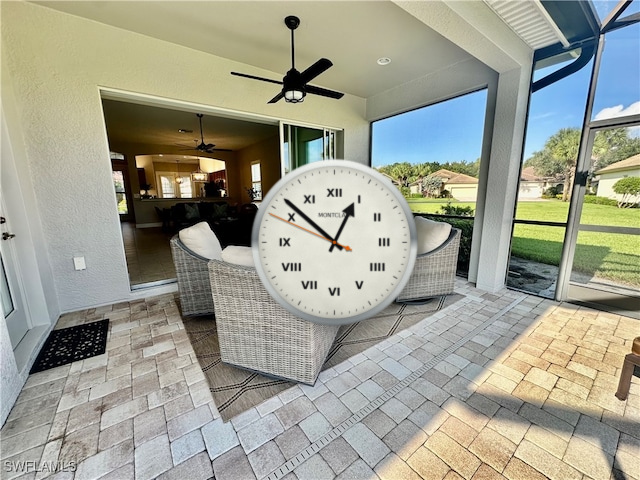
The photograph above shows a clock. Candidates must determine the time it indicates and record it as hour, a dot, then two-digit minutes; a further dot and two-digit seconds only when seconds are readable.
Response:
12.51.49
